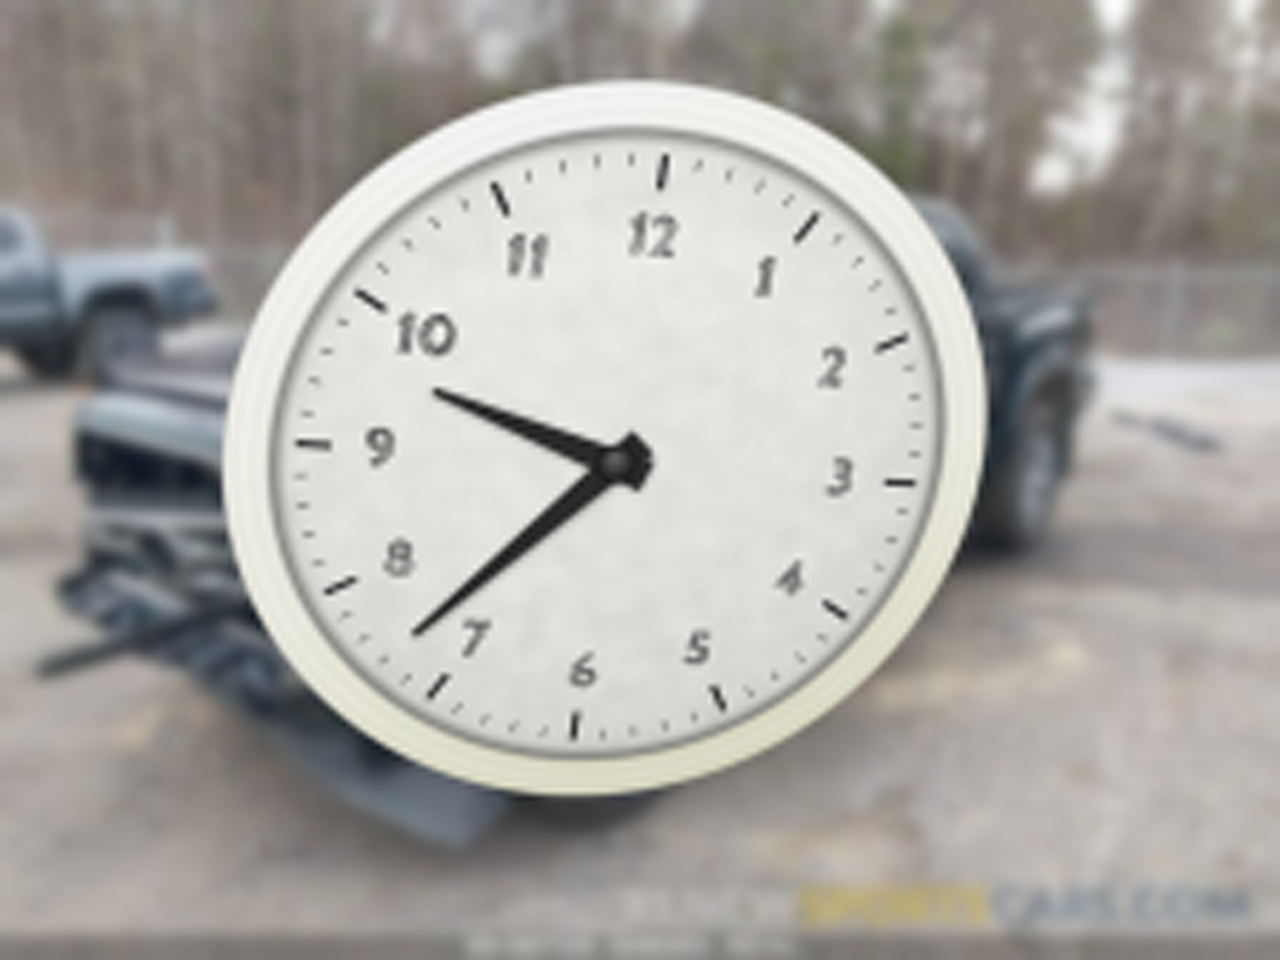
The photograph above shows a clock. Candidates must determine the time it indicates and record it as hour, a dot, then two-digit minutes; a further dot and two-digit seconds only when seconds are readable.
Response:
9.37
